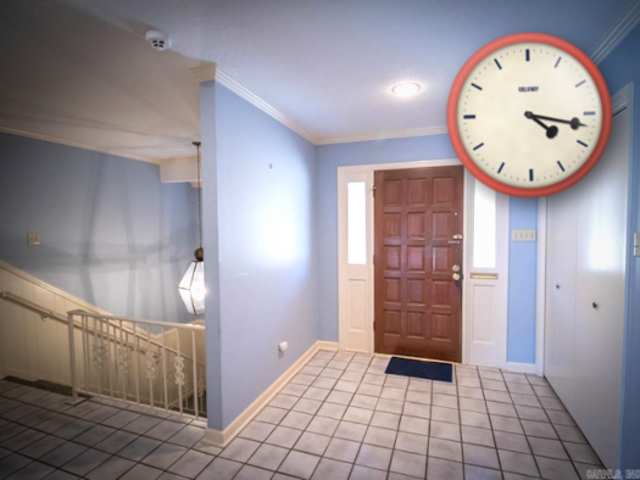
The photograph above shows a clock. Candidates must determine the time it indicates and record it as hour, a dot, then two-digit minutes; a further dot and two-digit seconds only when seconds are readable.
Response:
4.17
